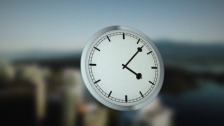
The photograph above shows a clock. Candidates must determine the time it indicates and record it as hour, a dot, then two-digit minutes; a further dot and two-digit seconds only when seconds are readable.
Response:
4.07
